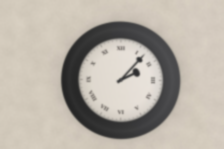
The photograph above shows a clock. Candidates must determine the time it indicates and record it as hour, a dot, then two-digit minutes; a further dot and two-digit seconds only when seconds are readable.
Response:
2.07
